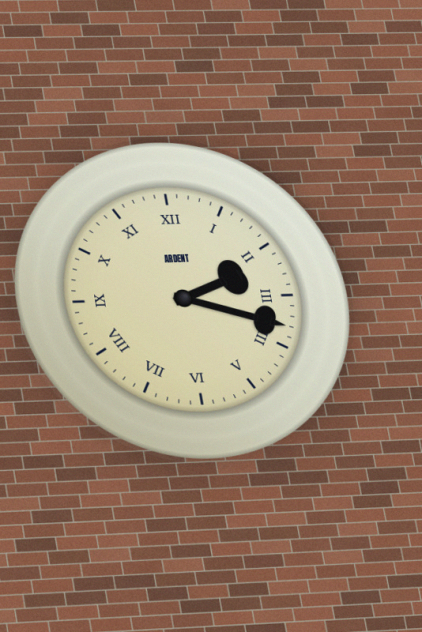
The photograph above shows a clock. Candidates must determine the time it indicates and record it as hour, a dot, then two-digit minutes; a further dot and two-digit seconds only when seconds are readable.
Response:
2.18
